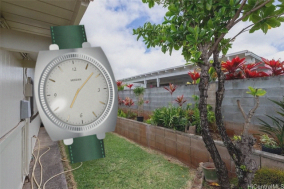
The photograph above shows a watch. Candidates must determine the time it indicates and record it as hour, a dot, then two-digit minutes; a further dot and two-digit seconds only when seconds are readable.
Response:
7.08
